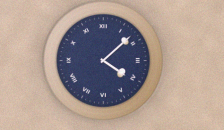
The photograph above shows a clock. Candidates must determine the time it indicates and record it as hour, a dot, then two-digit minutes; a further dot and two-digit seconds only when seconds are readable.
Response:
4.08
